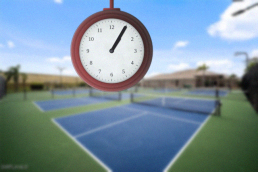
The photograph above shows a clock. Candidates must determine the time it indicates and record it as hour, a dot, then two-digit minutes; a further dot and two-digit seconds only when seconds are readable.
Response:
1.05
